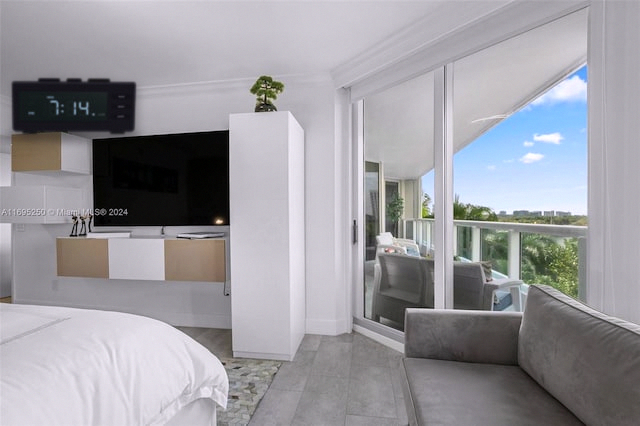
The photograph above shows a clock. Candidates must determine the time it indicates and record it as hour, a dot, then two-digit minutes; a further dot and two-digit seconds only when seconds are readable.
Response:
7.14
